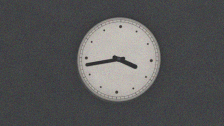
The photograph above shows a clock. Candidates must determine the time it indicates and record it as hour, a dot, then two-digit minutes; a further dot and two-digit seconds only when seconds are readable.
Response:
3.43
